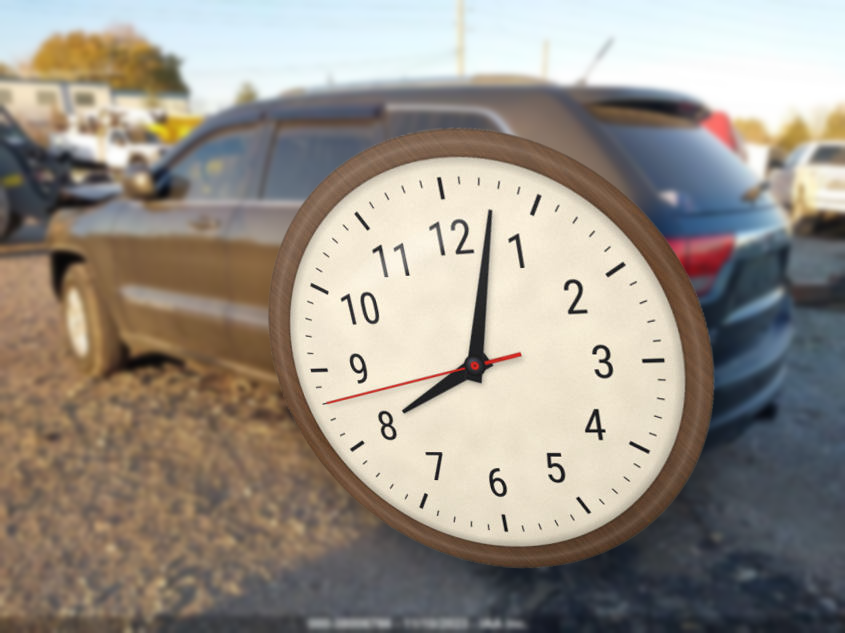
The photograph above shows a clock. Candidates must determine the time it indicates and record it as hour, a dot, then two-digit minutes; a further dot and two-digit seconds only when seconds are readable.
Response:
8.02.43
